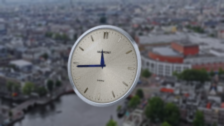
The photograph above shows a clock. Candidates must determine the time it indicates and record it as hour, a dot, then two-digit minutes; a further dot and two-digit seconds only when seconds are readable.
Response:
11.44
